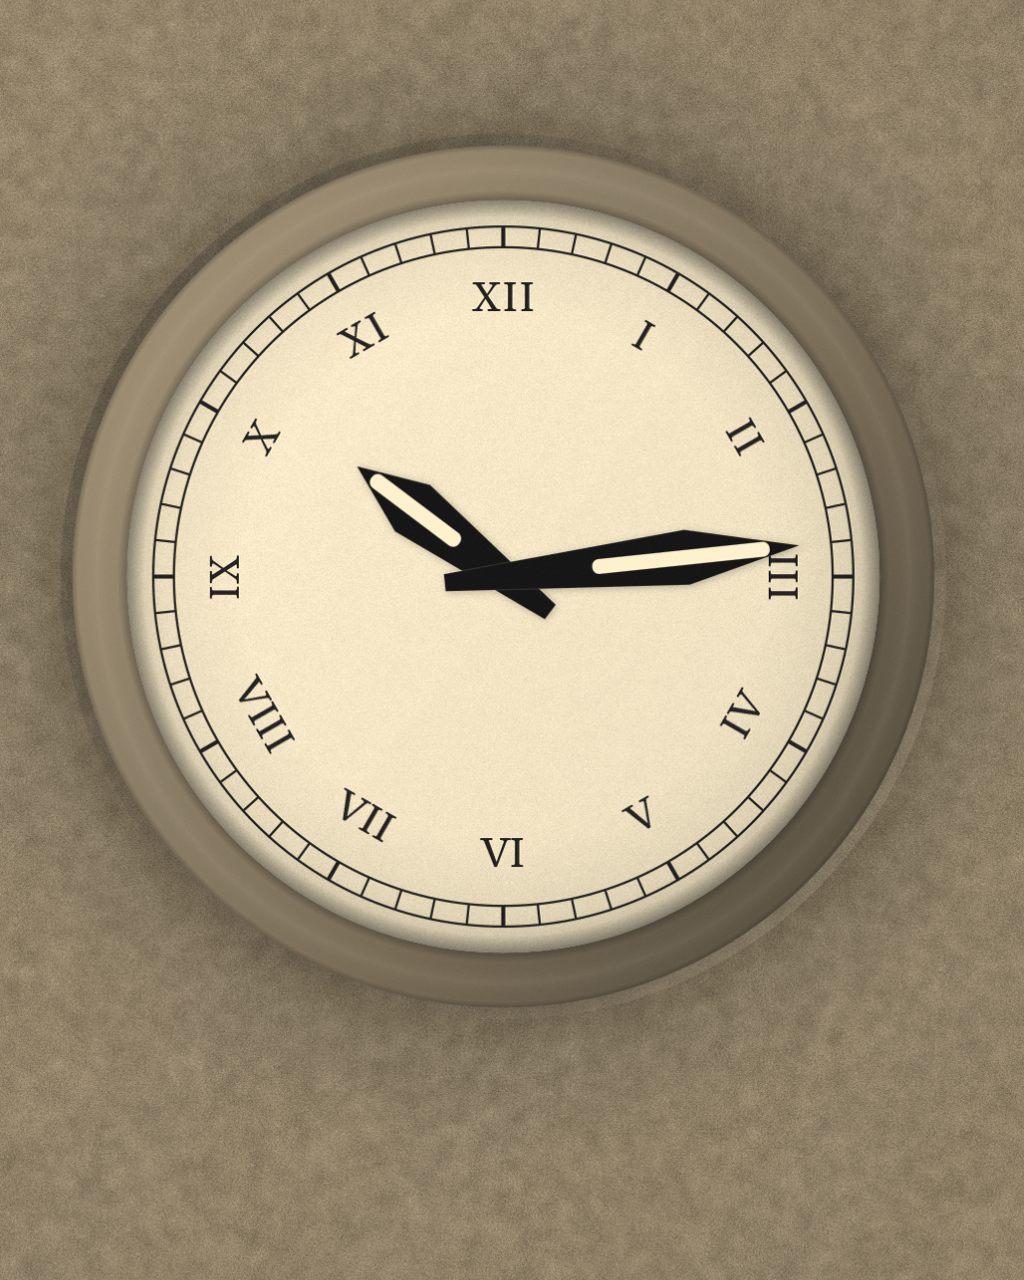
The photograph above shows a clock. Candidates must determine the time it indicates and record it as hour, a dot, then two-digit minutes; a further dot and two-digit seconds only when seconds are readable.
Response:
10.14
